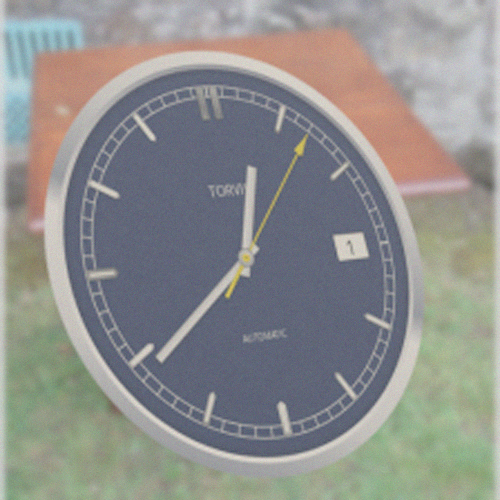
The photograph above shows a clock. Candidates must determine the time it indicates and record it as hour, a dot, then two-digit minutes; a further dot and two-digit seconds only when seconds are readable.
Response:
12.39.07
